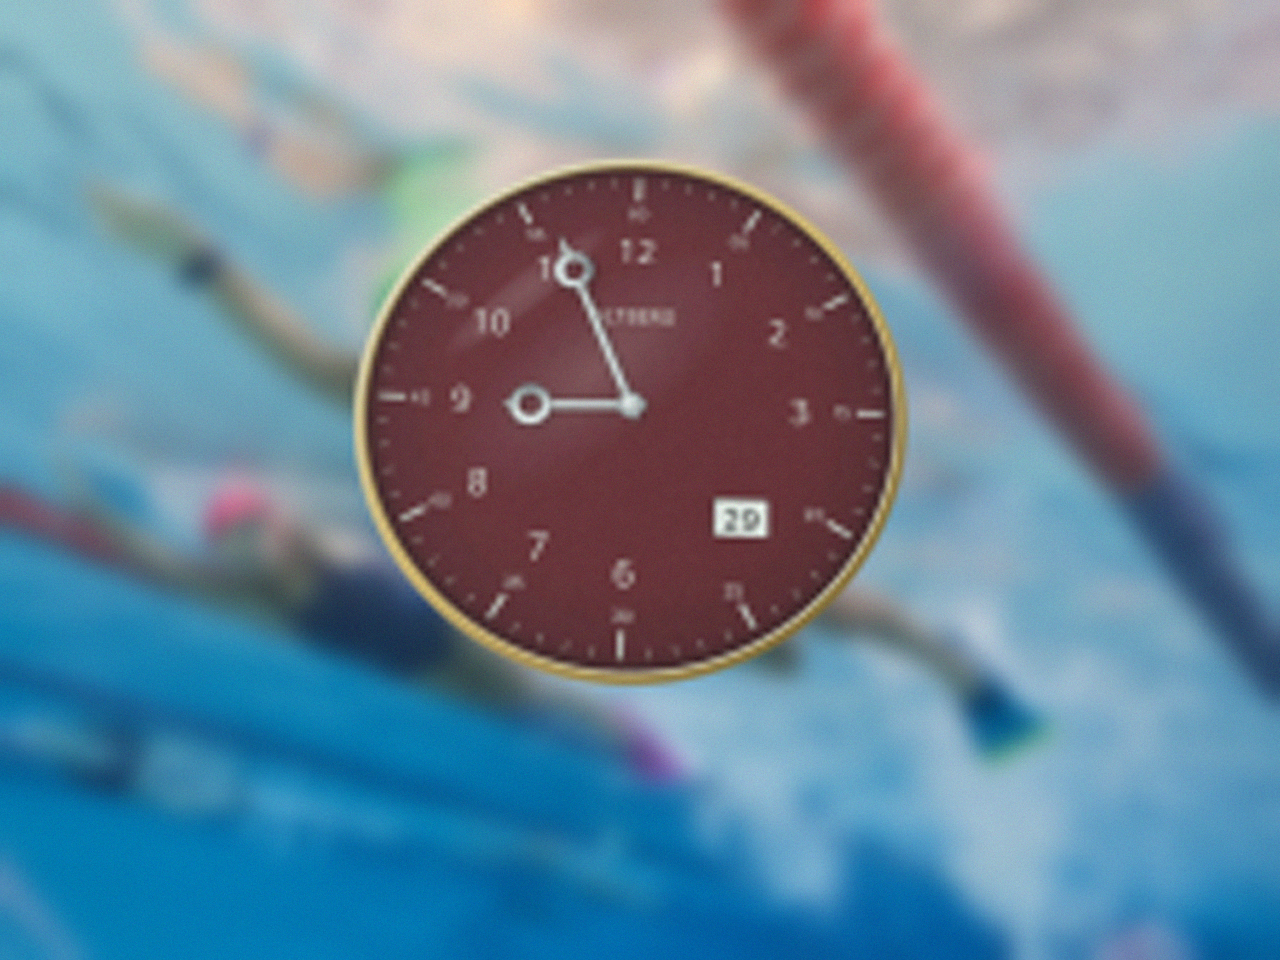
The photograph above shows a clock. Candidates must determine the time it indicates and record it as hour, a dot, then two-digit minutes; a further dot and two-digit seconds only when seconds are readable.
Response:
8.56
